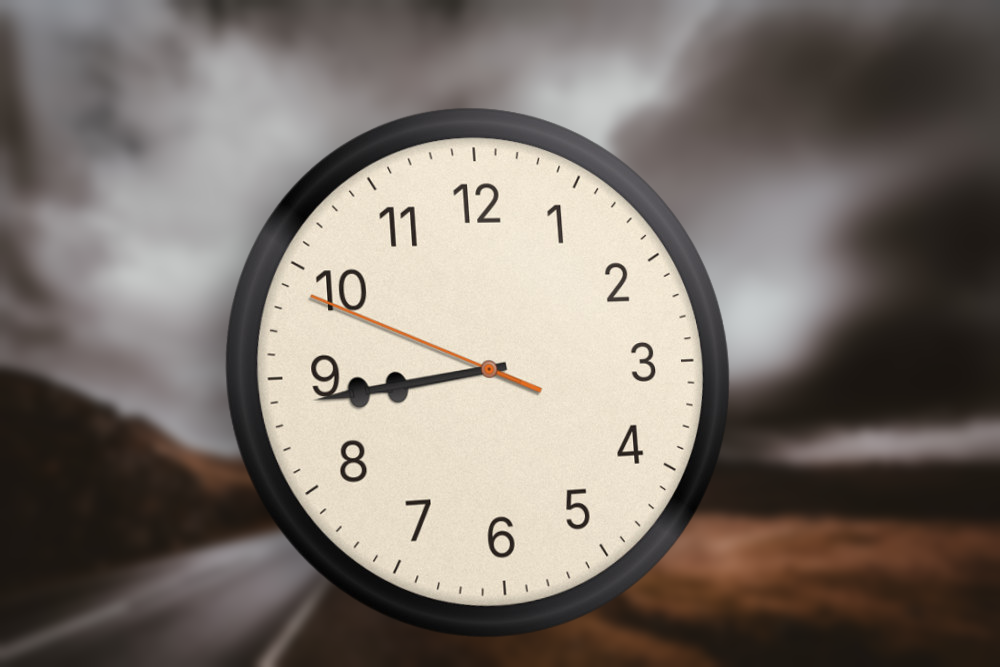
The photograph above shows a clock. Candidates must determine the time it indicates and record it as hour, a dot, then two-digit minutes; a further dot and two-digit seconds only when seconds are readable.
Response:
8.43.49
